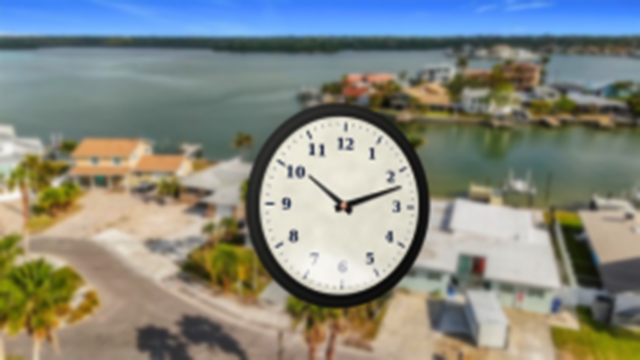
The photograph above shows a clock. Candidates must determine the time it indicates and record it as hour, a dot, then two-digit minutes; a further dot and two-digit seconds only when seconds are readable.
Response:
10.12
